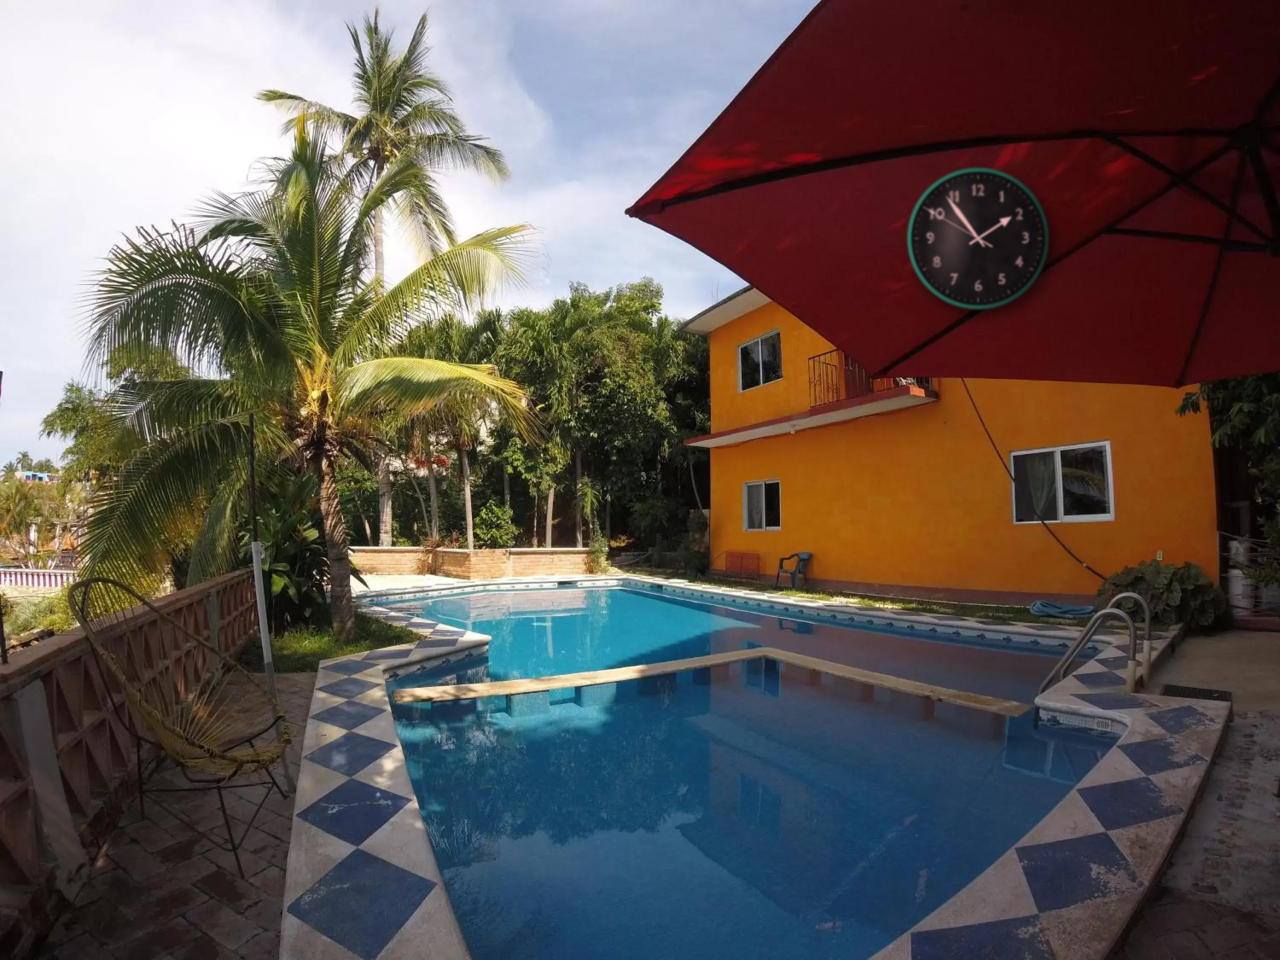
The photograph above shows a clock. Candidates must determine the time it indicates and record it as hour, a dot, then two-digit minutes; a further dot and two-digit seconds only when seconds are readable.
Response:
1.53.50
